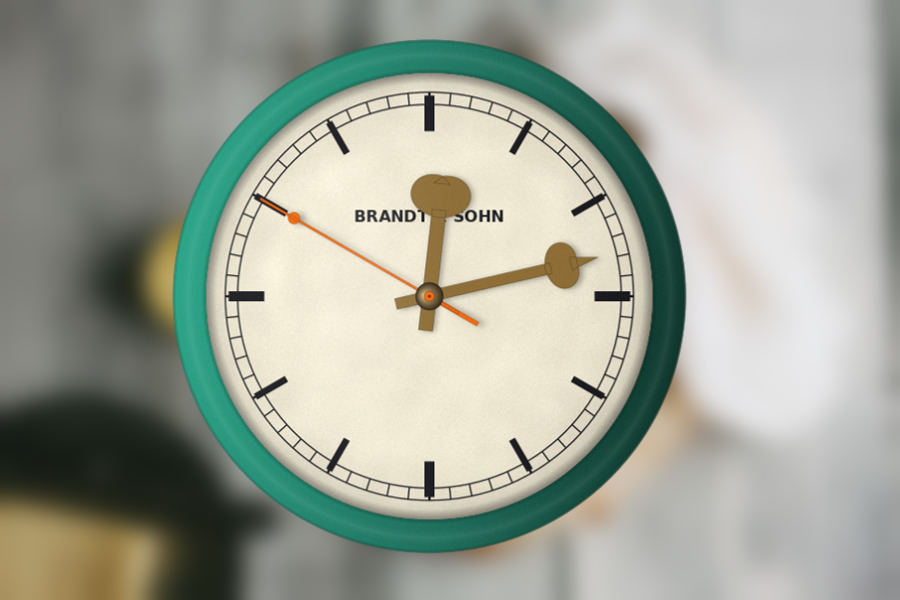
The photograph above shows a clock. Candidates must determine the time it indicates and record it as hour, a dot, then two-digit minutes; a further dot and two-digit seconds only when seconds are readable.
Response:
12.12.50
